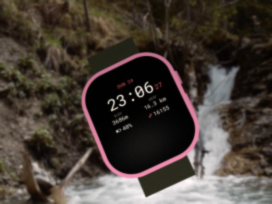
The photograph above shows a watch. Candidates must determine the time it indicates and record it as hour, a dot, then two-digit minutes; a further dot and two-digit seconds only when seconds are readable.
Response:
23.06
